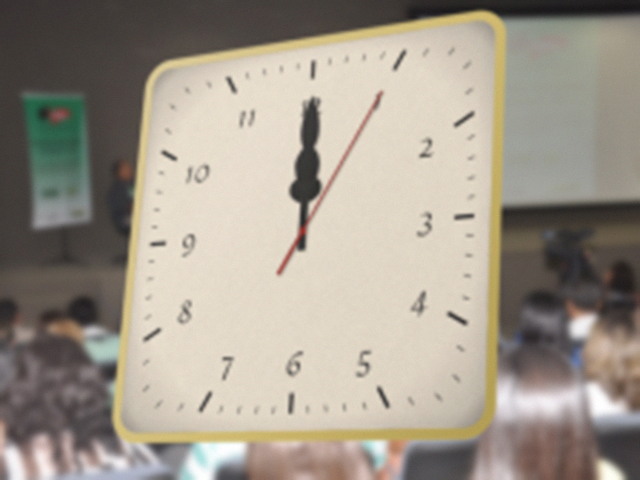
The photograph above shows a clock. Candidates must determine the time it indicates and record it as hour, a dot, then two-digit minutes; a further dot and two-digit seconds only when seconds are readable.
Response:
12.00.05
